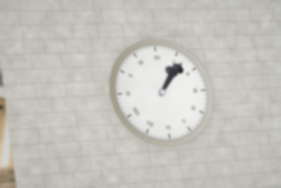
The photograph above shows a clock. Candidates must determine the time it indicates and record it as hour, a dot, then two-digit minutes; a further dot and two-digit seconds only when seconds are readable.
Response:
1.07
